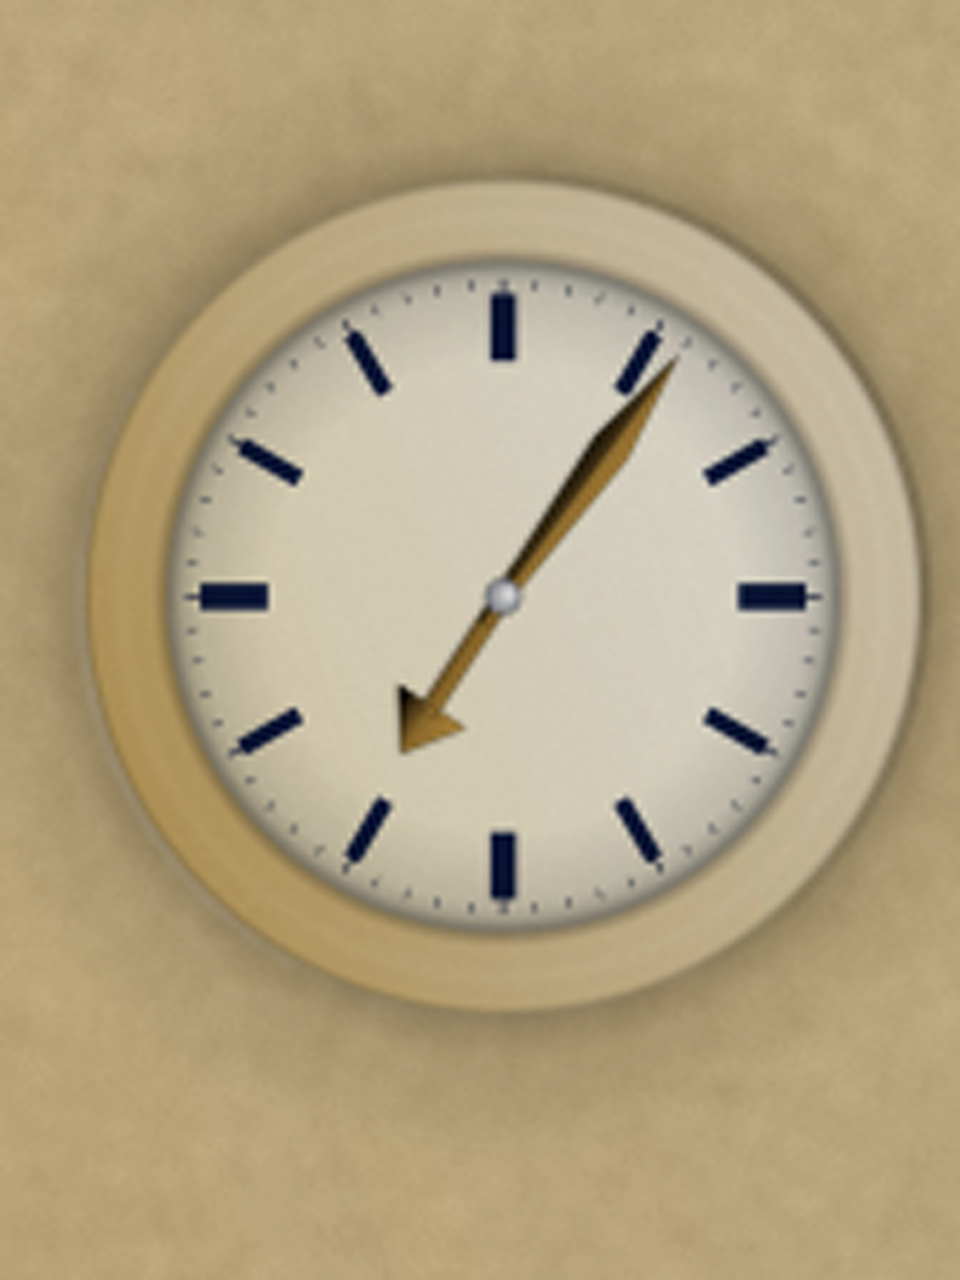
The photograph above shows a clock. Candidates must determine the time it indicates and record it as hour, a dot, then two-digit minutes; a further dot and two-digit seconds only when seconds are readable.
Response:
7.06
